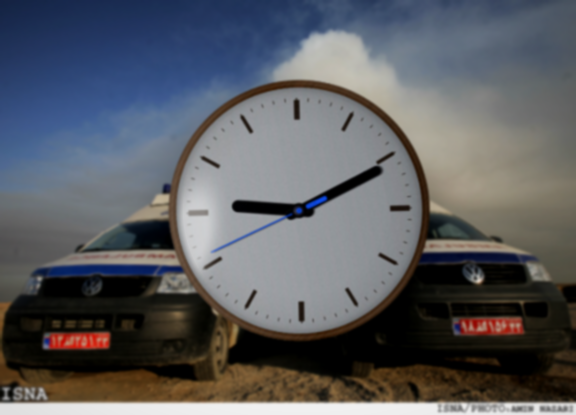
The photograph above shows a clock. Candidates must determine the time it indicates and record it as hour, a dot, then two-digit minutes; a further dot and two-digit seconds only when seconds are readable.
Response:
9.10.41
